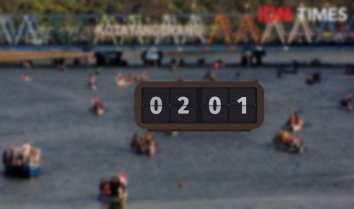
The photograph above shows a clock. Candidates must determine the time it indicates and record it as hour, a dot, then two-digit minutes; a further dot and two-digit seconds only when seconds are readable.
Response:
2.01
